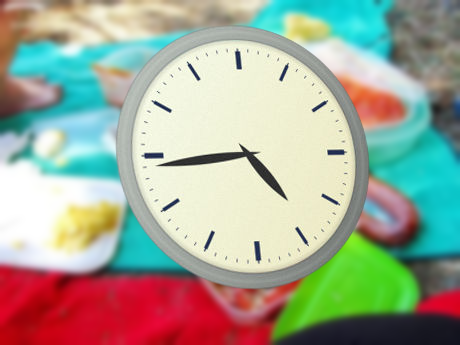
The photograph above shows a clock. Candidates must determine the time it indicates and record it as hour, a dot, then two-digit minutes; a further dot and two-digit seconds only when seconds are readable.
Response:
4.44
